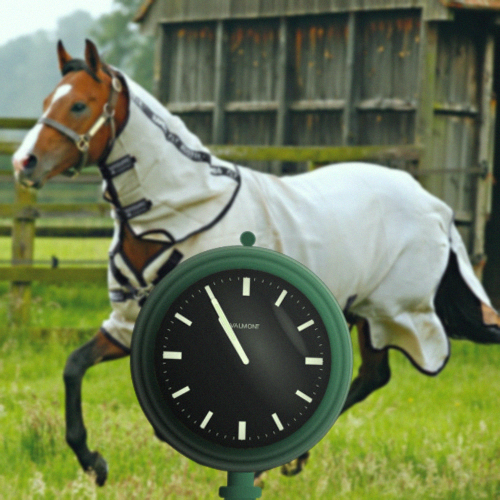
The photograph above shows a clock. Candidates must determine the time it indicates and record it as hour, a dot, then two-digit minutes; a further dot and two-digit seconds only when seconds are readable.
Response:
10.55
